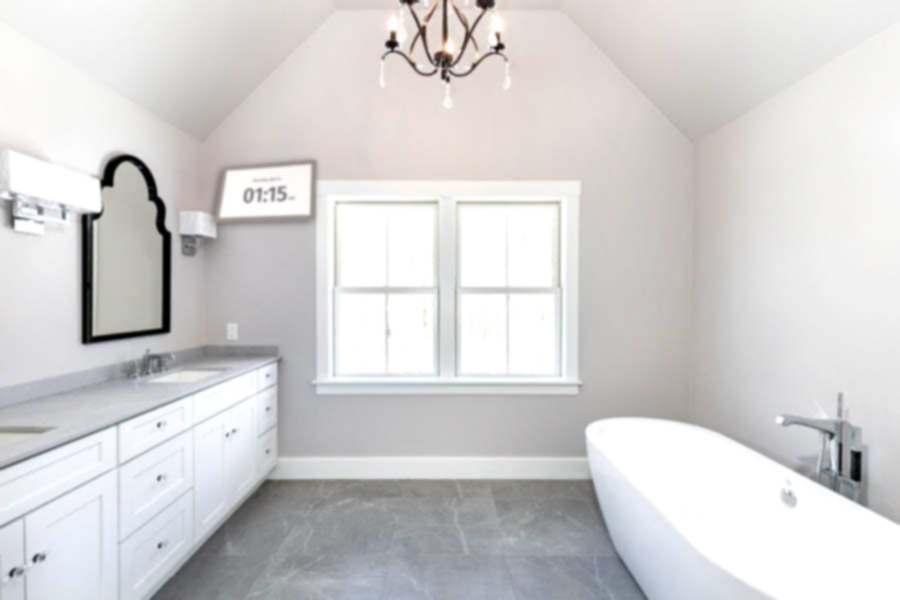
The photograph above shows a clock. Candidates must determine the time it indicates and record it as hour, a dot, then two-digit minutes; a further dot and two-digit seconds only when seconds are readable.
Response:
1.15
